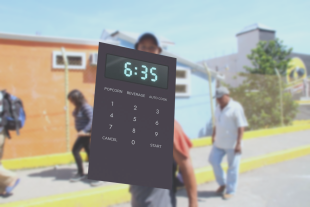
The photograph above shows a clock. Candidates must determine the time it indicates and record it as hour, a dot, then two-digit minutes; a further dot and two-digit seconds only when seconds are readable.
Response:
6.35
